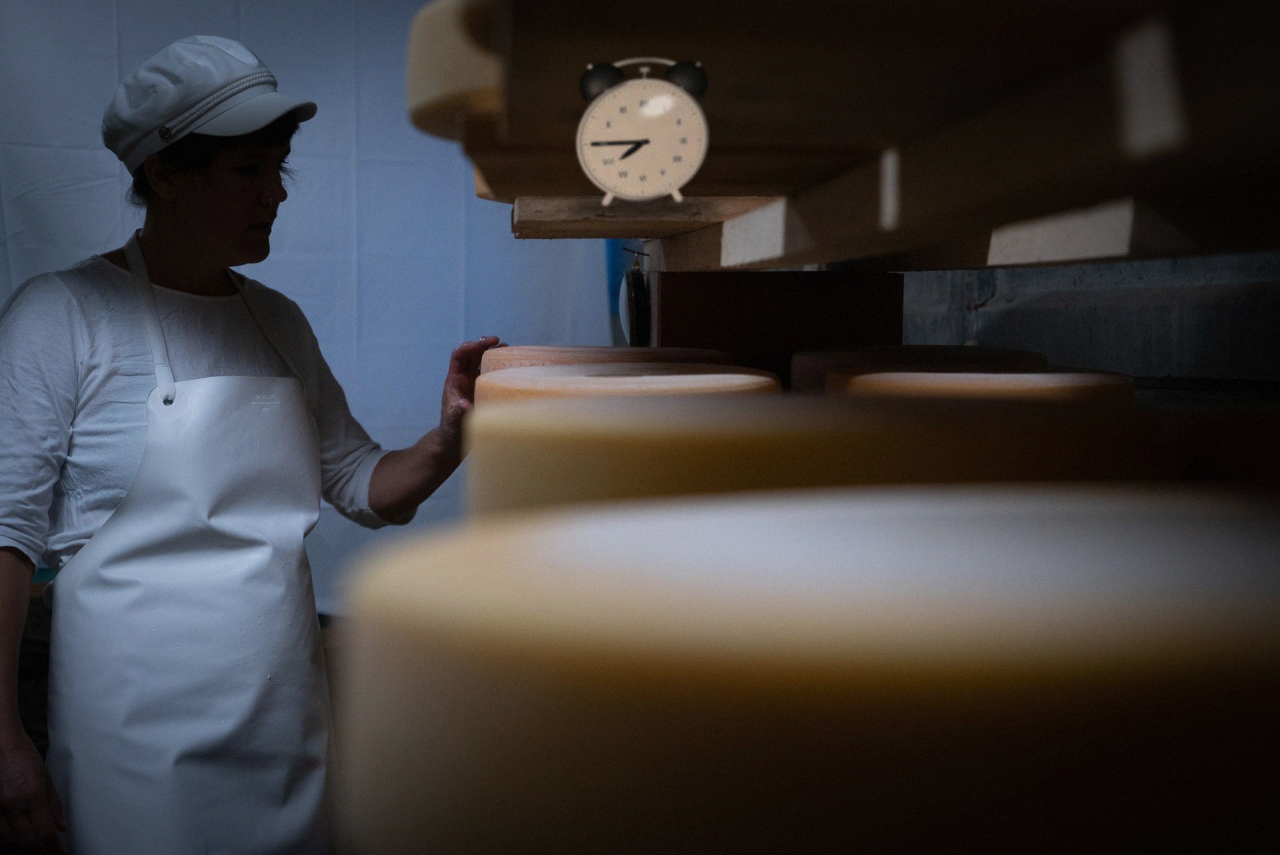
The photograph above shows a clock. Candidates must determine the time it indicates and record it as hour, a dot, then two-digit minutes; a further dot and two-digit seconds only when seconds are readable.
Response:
7.45
